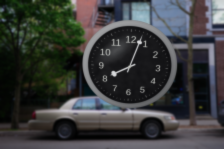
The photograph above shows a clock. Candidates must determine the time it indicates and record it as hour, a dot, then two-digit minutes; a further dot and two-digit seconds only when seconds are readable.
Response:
8.03
